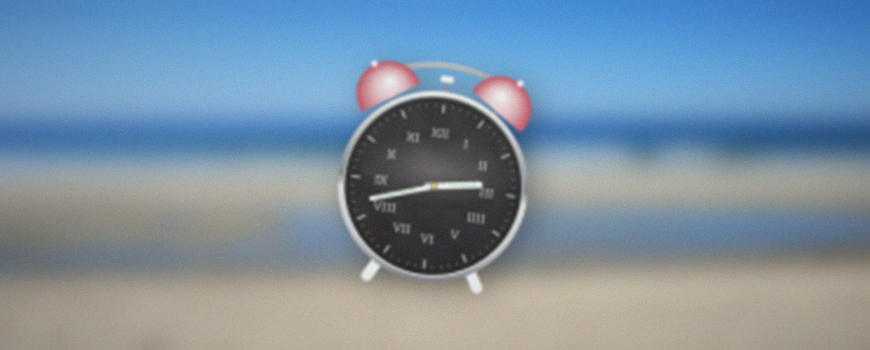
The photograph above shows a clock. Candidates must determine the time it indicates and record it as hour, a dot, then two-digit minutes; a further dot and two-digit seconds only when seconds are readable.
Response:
2.42
